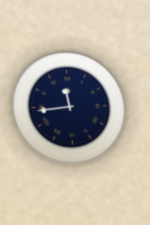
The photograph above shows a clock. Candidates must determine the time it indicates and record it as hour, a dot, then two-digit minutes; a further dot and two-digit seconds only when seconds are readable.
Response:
11.44
